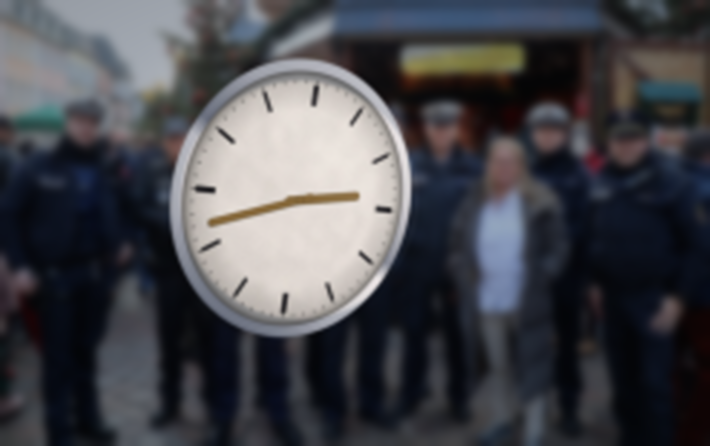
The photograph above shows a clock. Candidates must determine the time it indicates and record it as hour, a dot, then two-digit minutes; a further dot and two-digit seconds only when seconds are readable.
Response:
2.42
